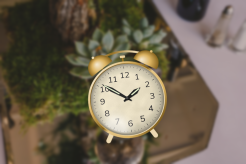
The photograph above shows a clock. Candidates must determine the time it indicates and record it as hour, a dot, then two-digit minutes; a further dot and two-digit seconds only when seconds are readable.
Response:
1.51
